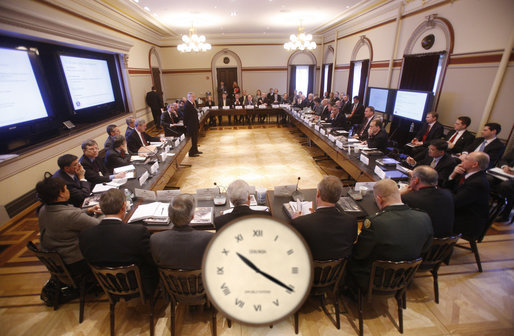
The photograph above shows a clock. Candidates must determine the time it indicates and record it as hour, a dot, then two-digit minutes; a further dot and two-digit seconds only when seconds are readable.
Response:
10.20
